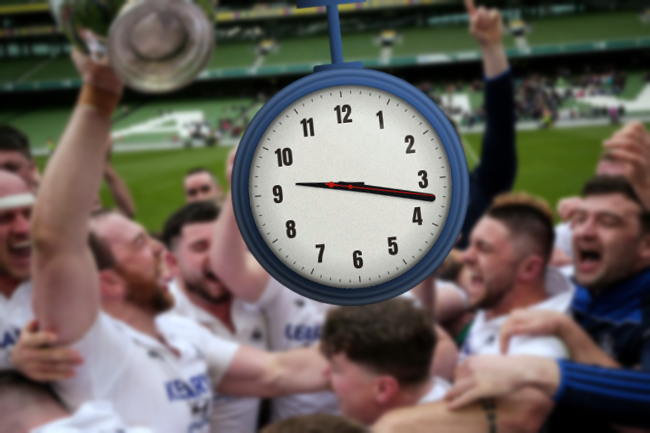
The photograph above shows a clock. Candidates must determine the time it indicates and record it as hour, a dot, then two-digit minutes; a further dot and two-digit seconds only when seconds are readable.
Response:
9.17.17
